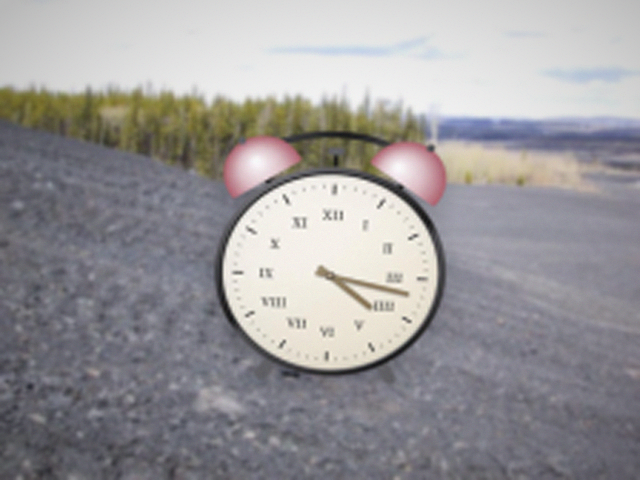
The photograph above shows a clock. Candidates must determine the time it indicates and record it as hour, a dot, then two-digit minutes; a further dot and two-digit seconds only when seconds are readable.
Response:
4.17
